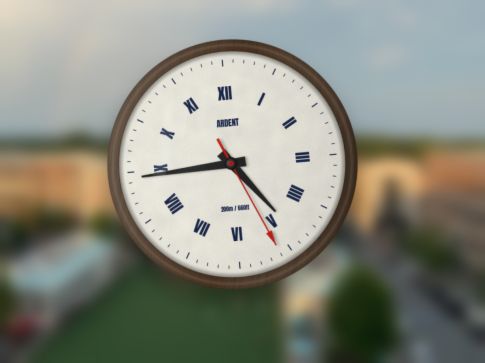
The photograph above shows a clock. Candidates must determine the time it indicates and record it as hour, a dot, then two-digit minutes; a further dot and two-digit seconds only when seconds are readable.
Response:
4.44.26
